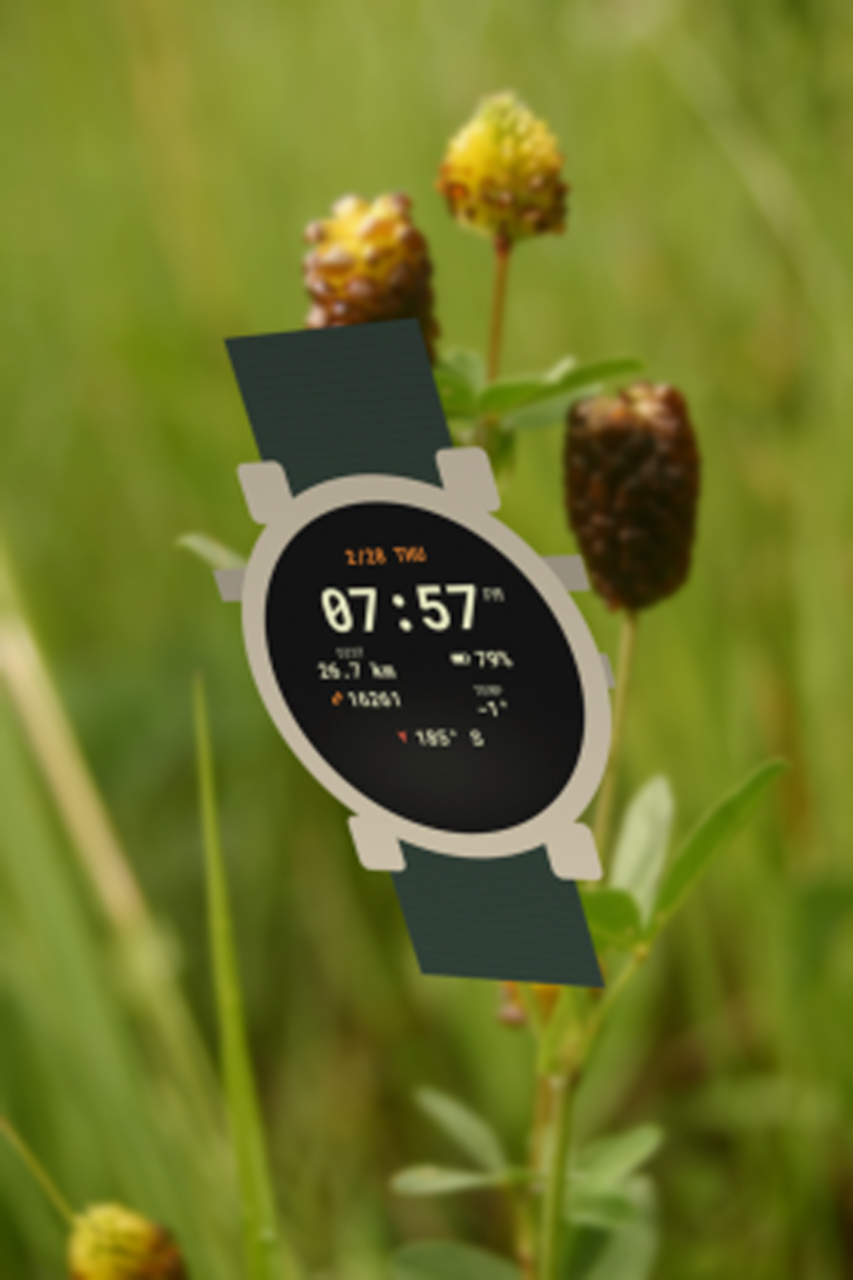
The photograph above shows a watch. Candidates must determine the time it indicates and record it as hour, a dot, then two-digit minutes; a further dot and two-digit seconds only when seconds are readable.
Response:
7.57
